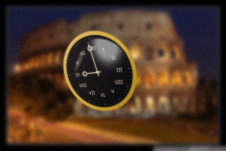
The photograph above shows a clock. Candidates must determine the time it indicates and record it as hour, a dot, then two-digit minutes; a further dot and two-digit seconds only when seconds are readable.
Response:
8.59
